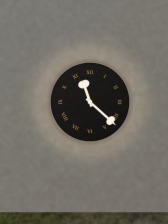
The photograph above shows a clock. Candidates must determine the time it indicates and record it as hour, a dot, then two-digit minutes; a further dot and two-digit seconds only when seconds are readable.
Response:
11.22
